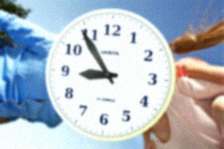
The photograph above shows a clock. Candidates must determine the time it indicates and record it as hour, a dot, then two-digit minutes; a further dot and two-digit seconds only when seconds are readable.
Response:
8.54
